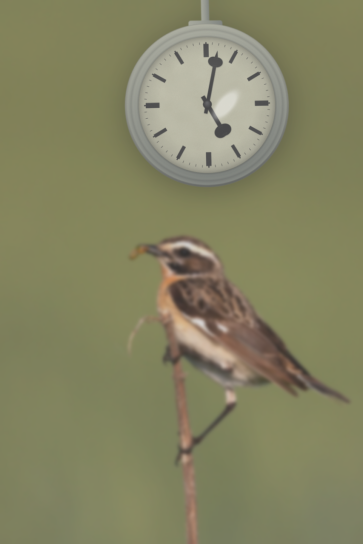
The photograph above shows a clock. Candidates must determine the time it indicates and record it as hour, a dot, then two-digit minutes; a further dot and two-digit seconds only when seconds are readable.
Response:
5.02
